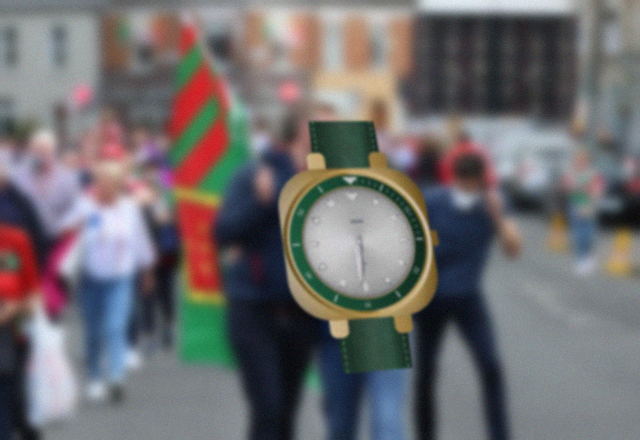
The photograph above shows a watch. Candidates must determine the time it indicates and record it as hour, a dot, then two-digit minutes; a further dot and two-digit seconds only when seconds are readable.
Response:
6.31
